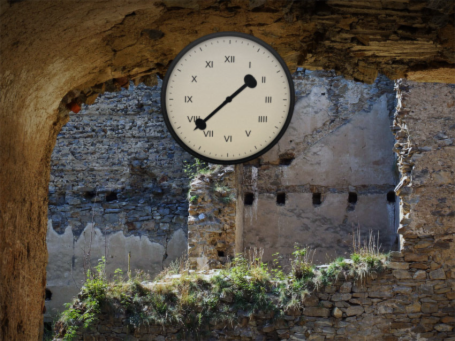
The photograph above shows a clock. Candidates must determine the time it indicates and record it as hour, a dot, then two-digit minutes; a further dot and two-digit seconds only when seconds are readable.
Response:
1.38
